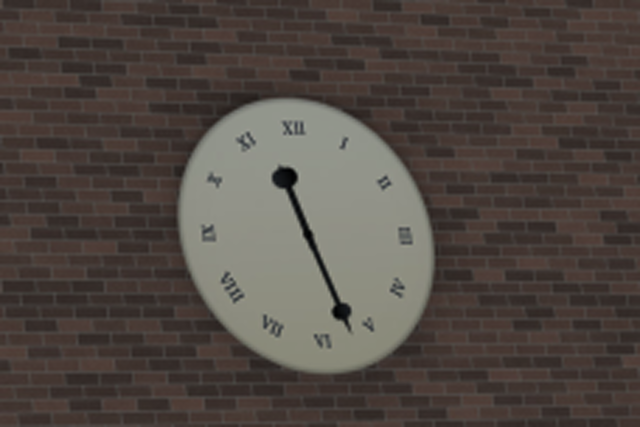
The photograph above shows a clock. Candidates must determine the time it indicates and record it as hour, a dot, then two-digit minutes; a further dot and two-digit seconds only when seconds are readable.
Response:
11.27
